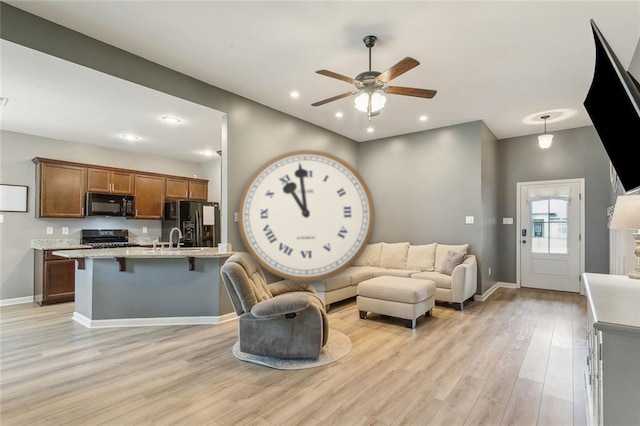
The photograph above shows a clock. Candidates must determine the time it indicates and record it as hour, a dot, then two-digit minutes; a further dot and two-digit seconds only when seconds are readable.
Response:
10.59
